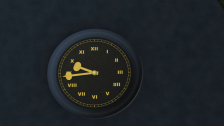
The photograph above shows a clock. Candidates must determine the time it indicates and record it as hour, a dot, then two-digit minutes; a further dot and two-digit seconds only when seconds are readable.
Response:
9.44
